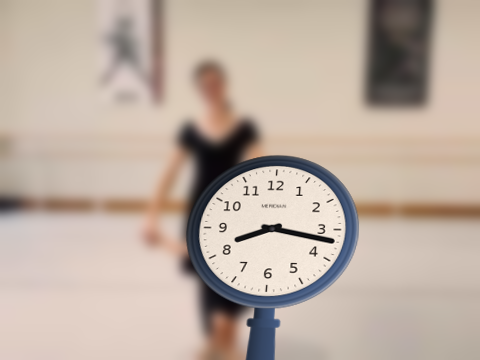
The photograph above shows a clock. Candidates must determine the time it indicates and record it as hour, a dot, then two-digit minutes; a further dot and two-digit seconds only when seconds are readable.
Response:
8.17
